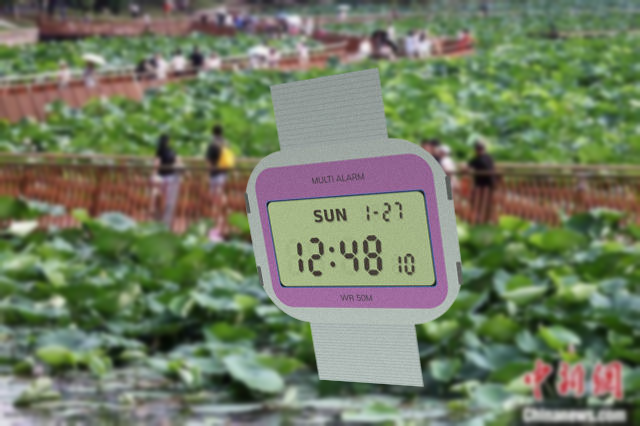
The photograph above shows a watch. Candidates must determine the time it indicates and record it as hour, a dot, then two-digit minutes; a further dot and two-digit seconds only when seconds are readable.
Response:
12.48.10
